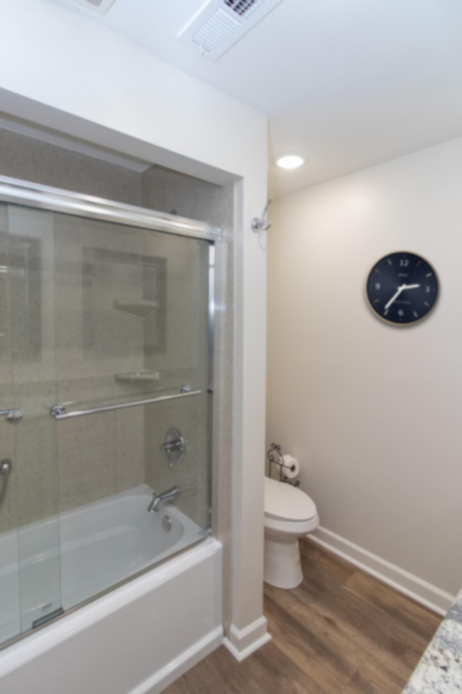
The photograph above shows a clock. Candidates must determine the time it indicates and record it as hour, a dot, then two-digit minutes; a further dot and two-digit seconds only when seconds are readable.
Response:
2.36
